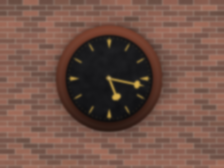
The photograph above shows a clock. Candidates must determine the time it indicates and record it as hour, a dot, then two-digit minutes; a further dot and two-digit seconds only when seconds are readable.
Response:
5.17
